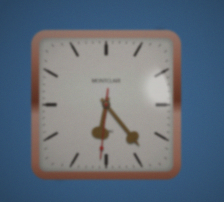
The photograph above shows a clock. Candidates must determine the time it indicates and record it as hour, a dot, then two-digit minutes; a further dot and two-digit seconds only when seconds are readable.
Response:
6.23.31
